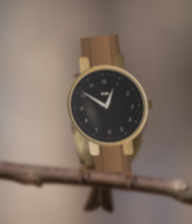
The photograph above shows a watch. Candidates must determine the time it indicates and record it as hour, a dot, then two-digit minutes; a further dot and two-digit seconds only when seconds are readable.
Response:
12.51
